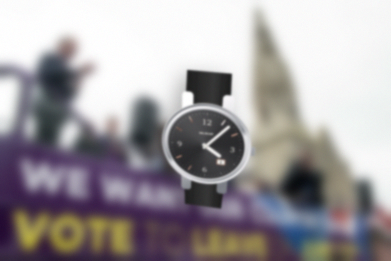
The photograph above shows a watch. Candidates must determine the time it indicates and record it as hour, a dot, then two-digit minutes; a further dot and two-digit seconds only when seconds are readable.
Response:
4.07
